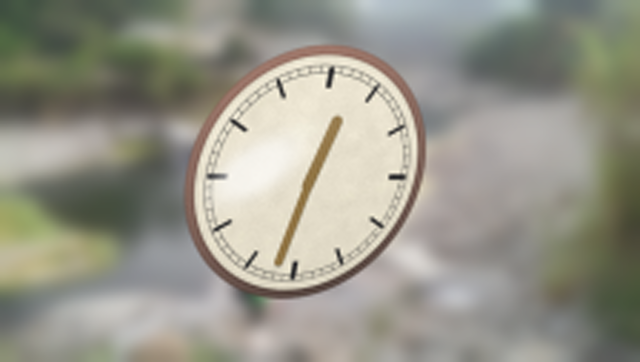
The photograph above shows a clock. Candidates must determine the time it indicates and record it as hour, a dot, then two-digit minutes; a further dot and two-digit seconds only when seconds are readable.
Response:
12.32
